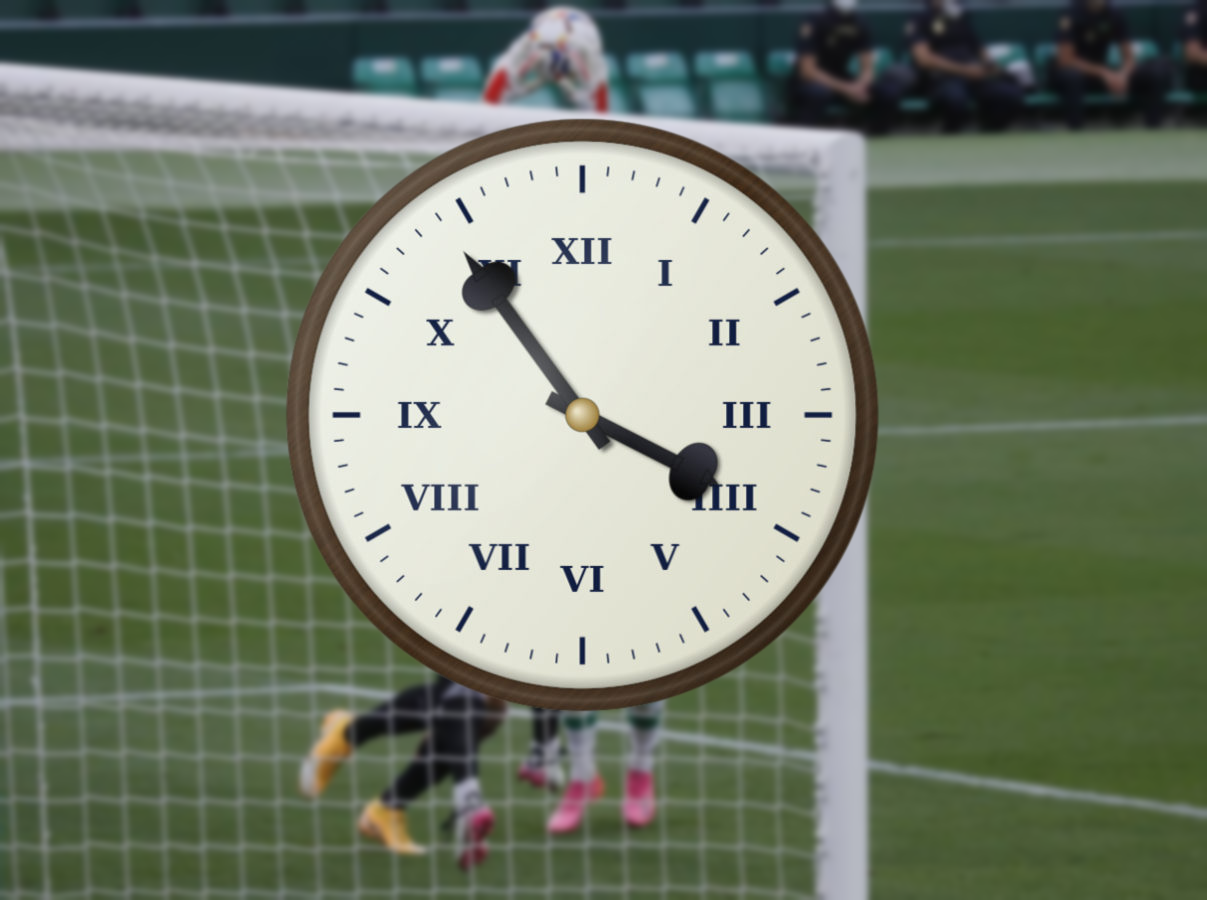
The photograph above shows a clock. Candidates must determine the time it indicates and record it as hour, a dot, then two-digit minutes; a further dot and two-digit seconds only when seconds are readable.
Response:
3.54
